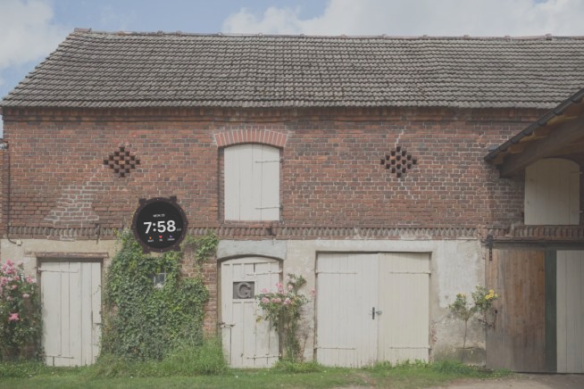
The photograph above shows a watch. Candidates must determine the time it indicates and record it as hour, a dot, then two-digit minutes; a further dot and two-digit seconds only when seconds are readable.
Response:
7.58
